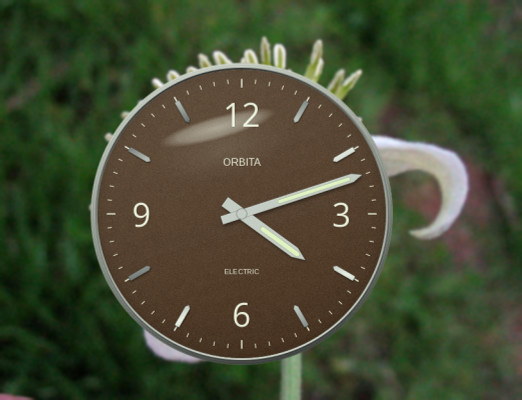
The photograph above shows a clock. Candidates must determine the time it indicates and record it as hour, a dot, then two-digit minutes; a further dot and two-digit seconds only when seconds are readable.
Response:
4.12
